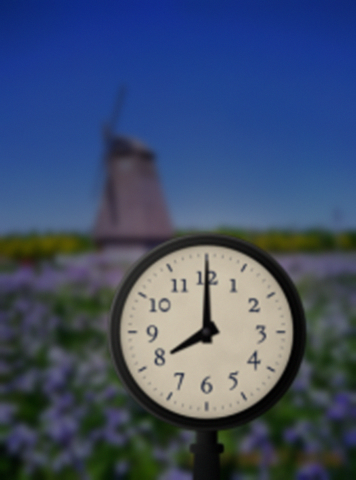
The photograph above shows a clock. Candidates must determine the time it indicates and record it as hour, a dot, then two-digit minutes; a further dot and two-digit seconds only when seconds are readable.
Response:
8.00
